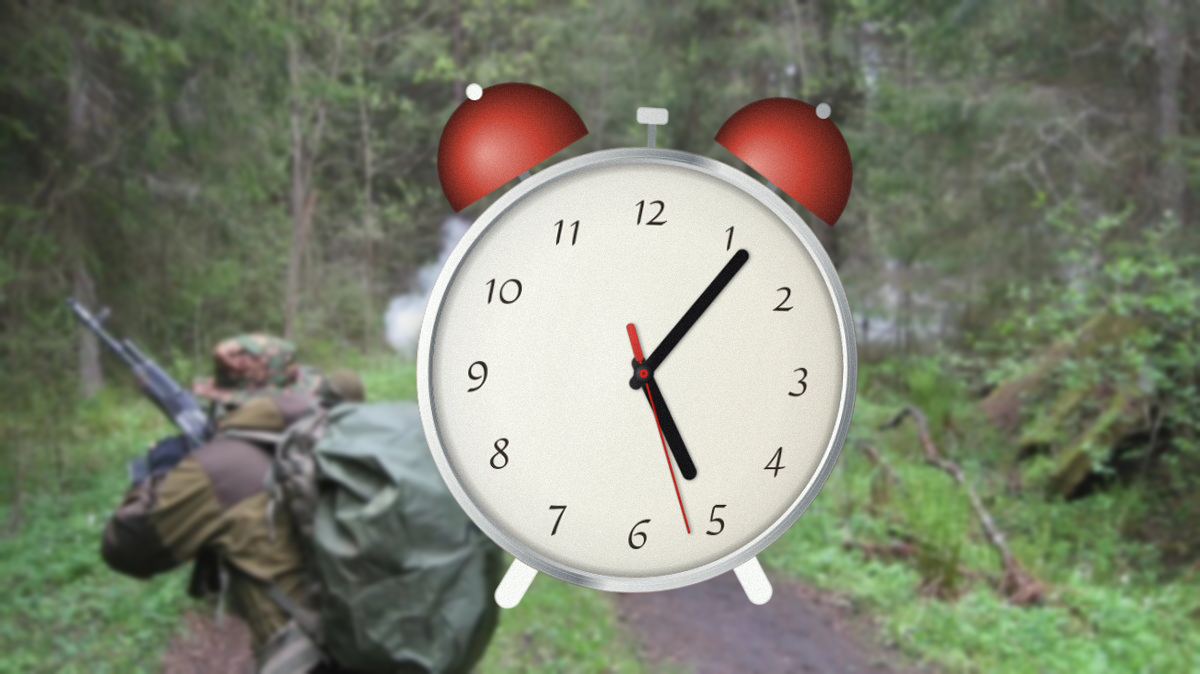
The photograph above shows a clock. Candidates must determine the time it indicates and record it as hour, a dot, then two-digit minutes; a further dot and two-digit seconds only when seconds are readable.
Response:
5.06.27
